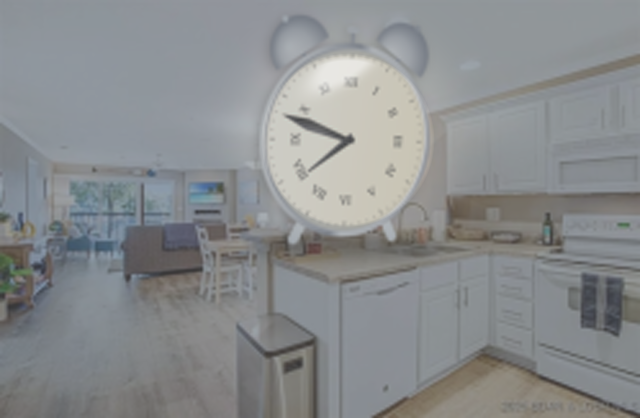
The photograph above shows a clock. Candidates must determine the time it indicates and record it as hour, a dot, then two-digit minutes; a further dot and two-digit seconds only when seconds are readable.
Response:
7.48
